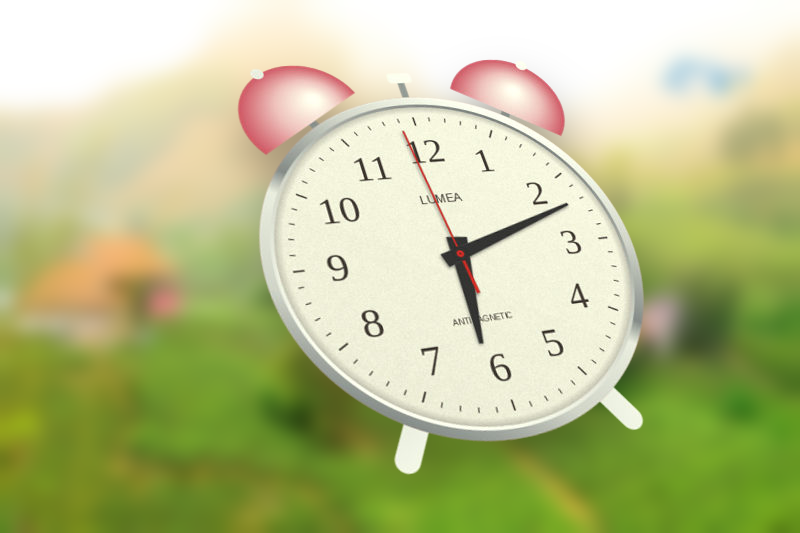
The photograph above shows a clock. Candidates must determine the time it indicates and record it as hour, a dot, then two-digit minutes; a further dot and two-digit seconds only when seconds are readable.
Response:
6.11.59
